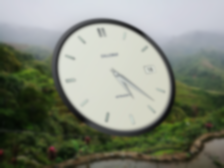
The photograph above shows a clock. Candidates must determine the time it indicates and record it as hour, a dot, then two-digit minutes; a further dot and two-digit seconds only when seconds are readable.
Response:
5.23
